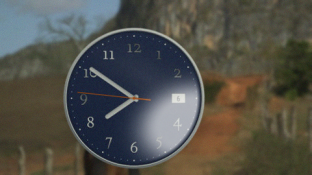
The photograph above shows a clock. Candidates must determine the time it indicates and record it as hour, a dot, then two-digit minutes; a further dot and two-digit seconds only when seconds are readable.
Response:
7.50.46
